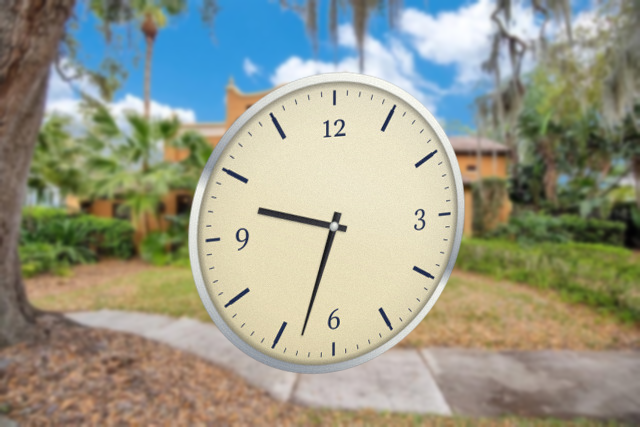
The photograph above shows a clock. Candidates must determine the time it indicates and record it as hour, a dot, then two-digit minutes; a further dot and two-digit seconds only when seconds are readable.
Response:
9.33
